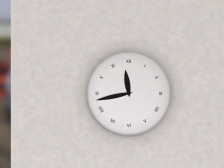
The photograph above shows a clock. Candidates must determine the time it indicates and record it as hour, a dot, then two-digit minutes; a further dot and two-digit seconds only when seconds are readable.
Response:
11.43
